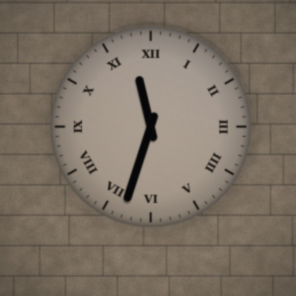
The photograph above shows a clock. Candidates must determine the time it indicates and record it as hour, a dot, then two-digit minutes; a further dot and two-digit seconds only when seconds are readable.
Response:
11.33
